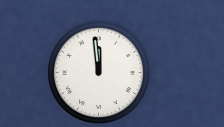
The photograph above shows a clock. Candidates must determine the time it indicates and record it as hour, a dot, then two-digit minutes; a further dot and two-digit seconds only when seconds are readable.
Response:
11.59
